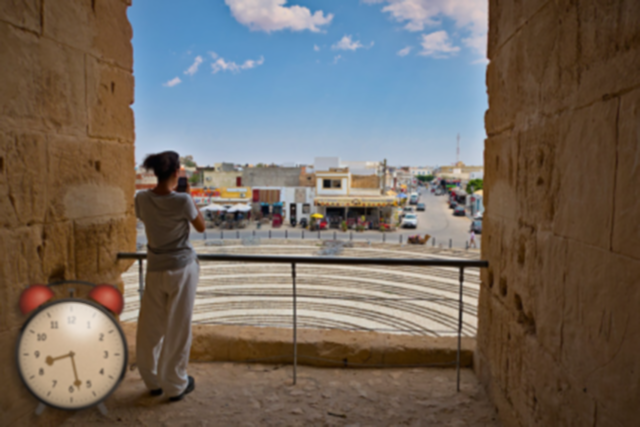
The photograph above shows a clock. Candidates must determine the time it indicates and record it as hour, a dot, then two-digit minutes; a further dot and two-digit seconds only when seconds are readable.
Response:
8.28
